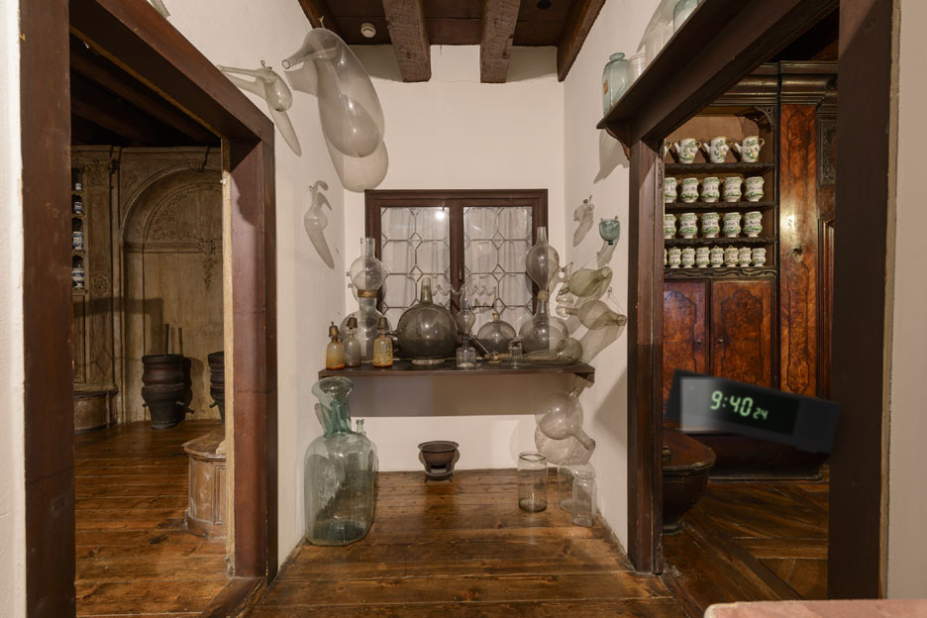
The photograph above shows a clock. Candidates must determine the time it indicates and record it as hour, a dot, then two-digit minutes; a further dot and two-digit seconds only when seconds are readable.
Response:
9.40
